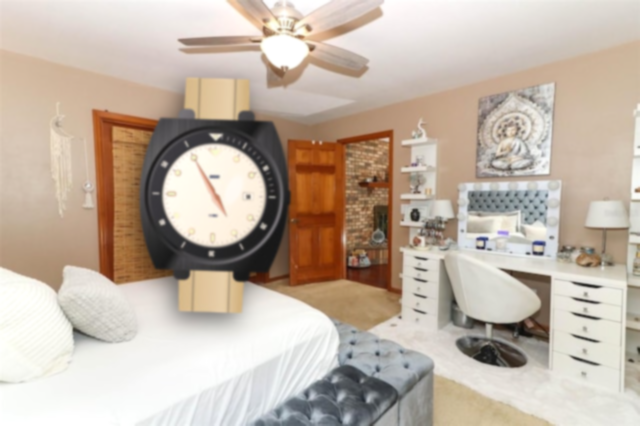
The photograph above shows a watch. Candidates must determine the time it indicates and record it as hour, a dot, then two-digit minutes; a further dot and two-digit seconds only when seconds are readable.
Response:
4.55
